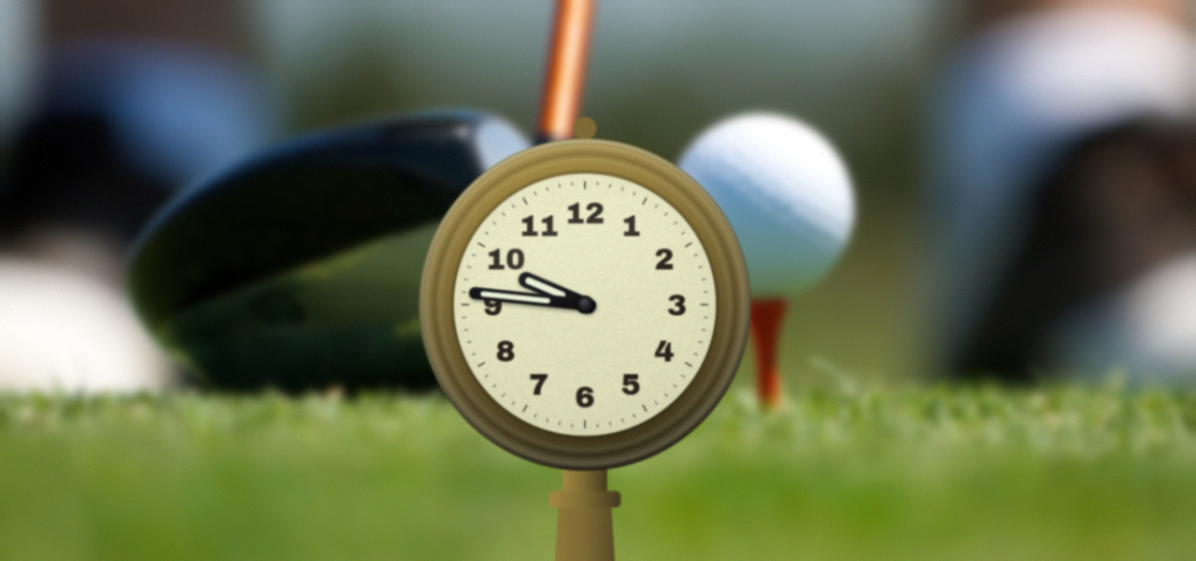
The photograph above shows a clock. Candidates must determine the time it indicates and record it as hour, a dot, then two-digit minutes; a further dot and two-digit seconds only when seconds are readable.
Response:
9.46
